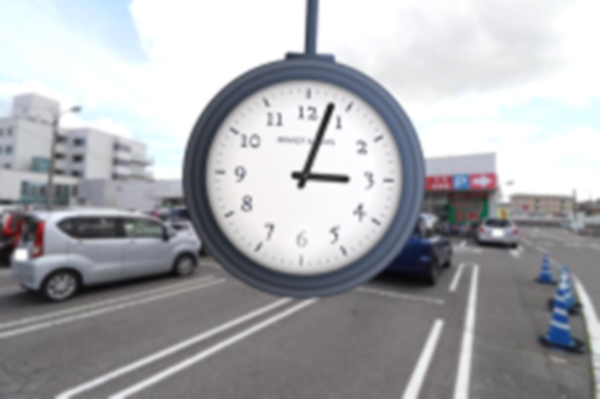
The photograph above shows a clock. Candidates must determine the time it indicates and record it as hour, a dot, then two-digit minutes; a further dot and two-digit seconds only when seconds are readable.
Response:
3.03
